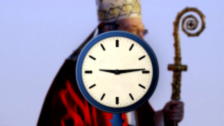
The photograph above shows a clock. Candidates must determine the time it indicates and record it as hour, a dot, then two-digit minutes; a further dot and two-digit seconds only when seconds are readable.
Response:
9.14
